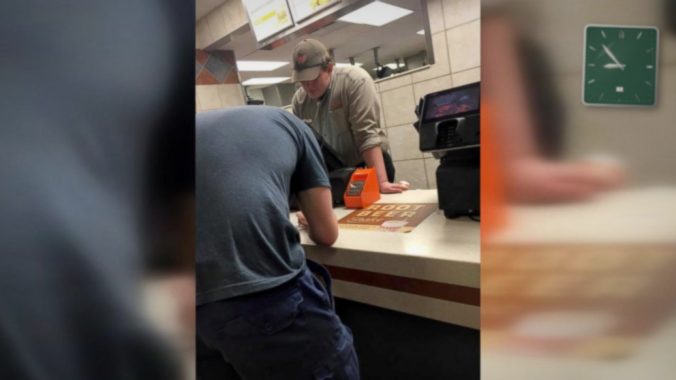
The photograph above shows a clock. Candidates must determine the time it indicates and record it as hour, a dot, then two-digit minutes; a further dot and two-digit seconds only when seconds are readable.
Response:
8.53
